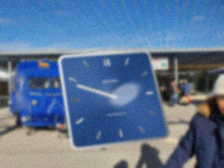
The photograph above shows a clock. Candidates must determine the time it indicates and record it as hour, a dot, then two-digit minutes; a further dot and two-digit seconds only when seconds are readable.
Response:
9.49
